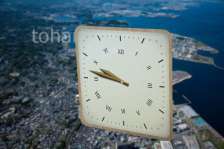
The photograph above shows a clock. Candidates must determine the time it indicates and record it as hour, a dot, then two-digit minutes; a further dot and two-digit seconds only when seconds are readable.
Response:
9.47
